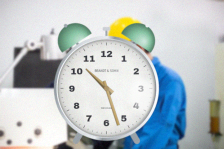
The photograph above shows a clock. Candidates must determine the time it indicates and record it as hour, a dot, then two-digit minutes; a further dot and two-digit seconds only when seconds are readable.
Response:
10.27
